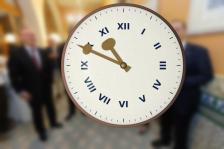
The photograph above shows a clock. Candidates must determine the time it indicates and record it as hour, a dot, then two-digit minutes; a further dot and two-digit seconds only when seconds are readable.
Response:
10.49
